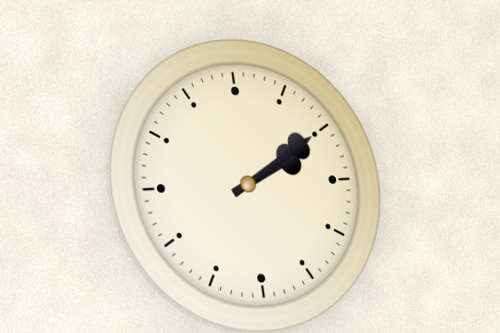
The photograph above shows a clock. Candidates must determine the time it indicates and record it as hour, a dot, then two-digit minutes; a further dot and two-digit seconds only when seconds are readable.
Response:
2.10
